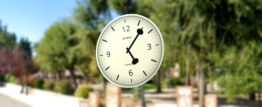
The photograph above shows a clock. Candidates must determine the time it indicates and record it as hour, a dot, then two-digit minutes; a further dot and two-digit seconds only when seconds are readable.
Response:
5.07
